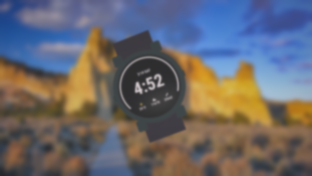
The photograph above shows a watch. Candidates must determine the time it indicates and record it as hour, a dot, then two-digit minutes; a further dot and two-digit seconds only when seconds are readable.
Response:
4.52
